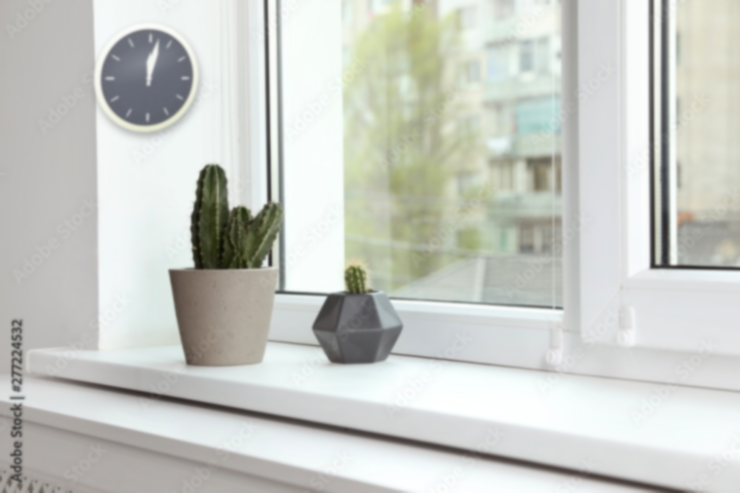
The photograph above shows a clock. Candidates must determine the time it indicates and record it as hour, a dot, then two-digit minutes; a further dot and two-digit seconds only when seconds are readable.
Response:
12.02
